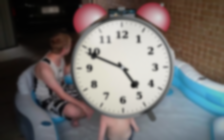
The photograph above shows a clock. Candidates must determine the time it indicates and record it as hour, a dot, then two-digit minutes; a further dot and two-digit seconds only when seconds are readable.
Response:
4.49
